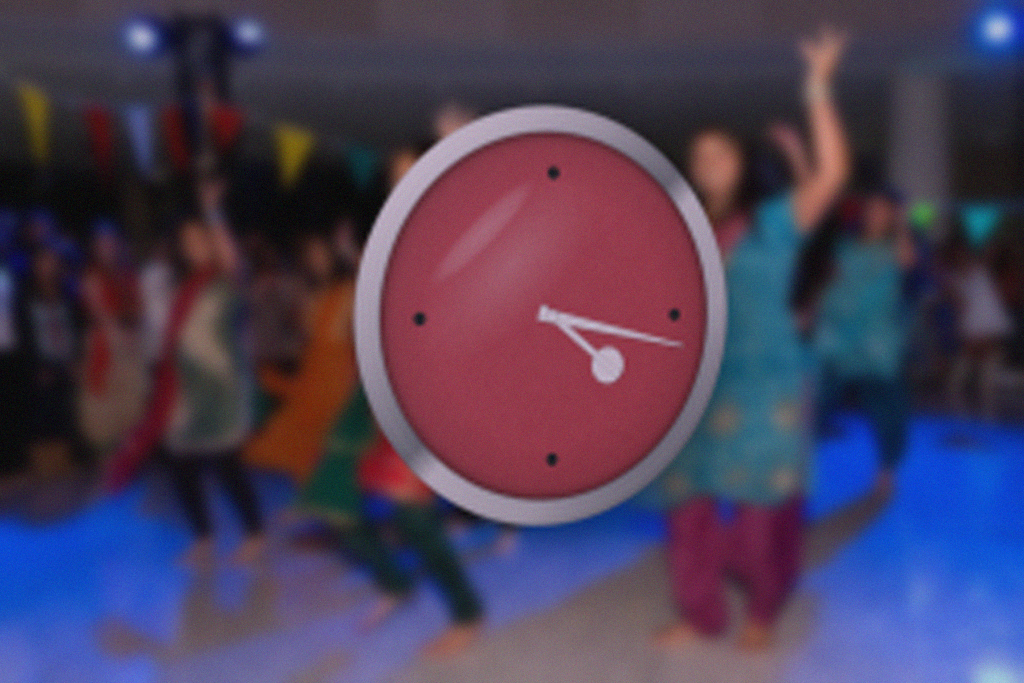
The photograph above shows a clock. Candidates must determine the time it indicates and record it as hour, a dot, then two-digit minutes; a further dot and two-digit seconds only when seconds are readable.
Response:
4.17
